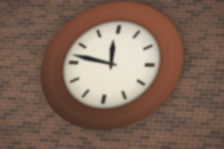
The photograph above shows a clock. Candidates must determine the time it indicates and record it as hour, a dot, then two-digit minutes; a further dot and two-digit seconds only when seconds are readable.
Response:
11.47
